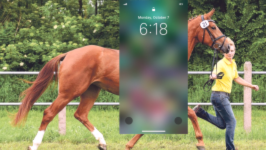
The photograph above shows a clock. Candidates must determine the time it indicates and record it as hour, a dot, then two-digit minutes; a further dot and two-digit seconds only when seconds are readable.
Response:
6.18
